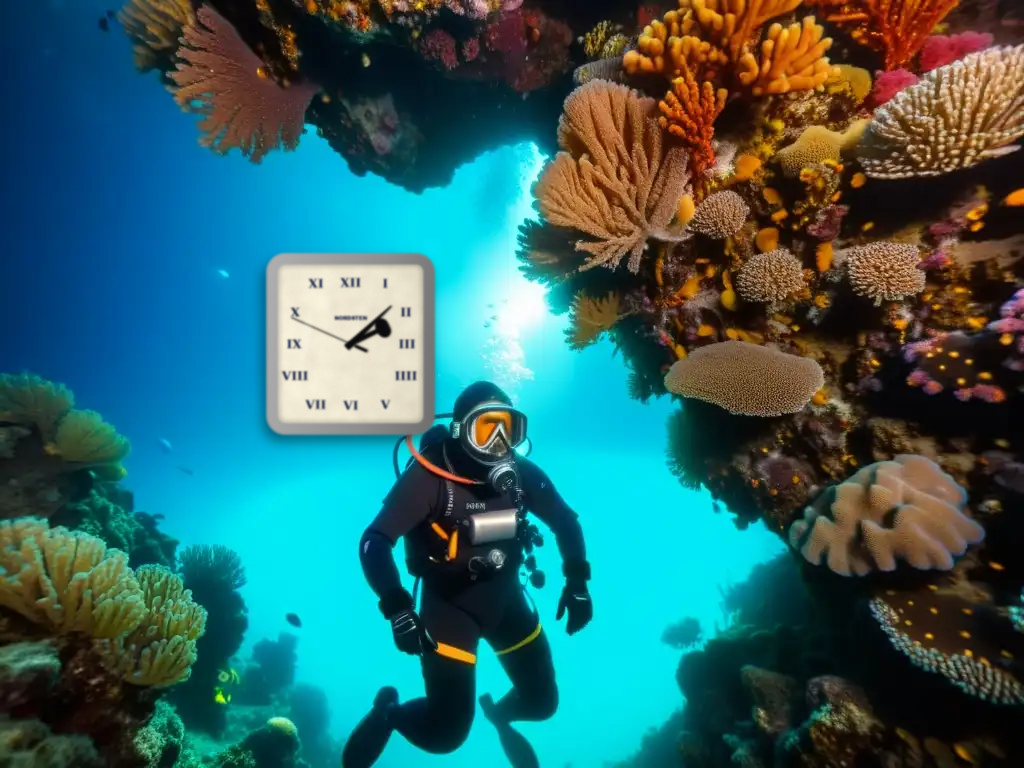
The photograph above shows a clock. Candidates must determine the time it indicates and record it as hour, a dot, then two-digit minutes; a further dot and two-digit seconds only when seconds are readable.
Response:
2.07.49
